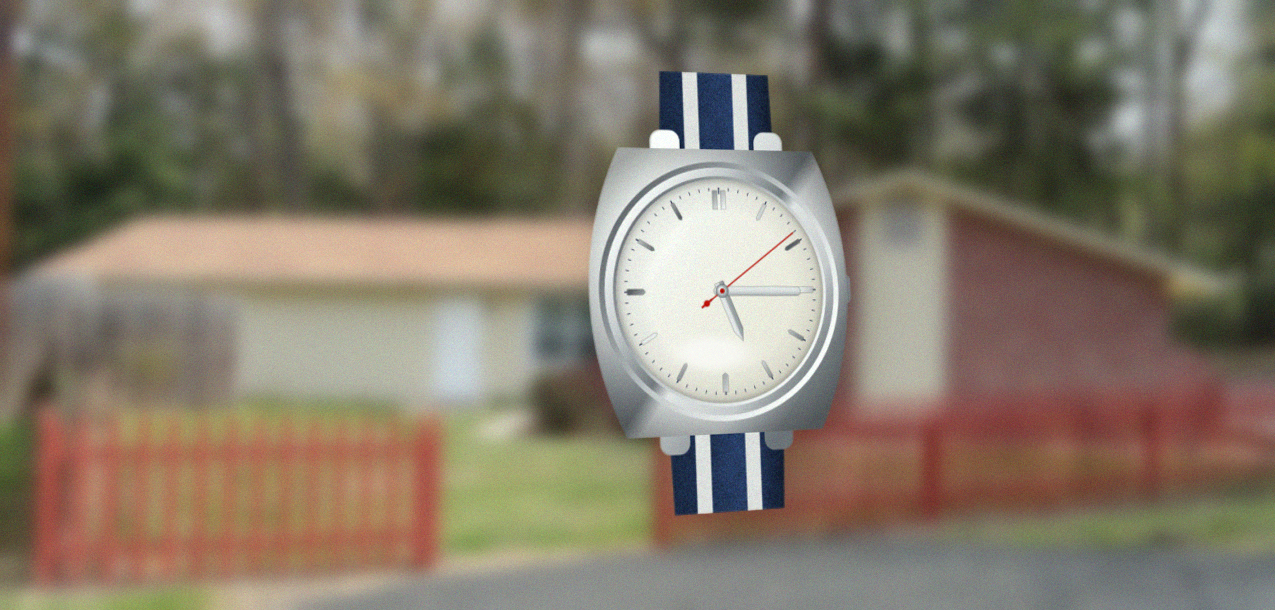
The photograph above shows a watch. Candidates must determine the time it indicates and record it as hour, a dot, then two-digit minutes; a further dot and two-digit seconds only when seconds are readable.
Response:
5.15.09
